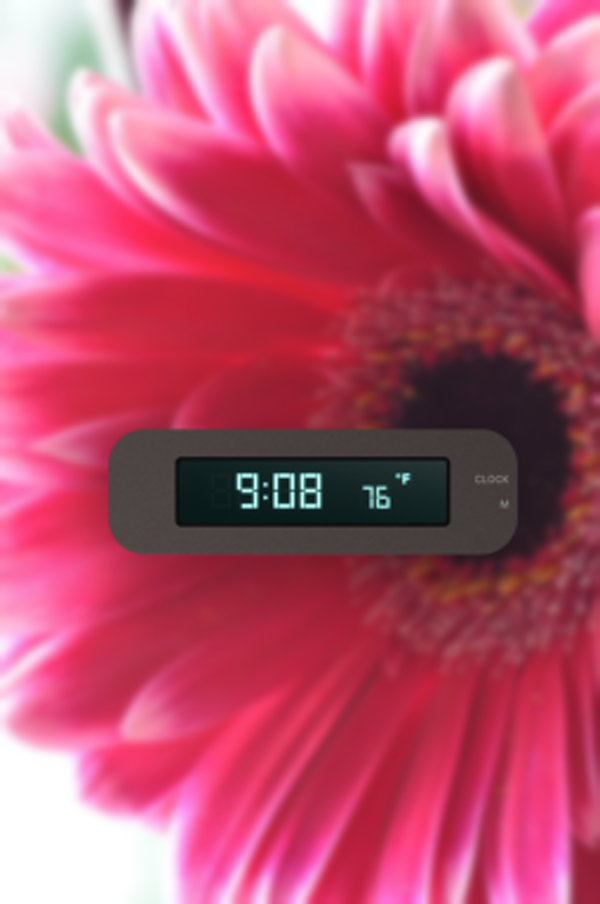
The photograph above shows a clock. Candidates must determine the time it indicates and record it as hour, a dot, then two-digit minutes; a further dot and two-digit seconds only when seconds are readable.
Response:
9.08
